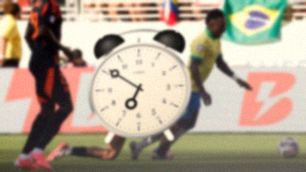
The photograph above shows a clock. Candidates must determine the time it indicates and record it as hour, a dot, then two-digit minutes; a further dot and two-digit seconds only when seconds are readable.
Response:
6.51
